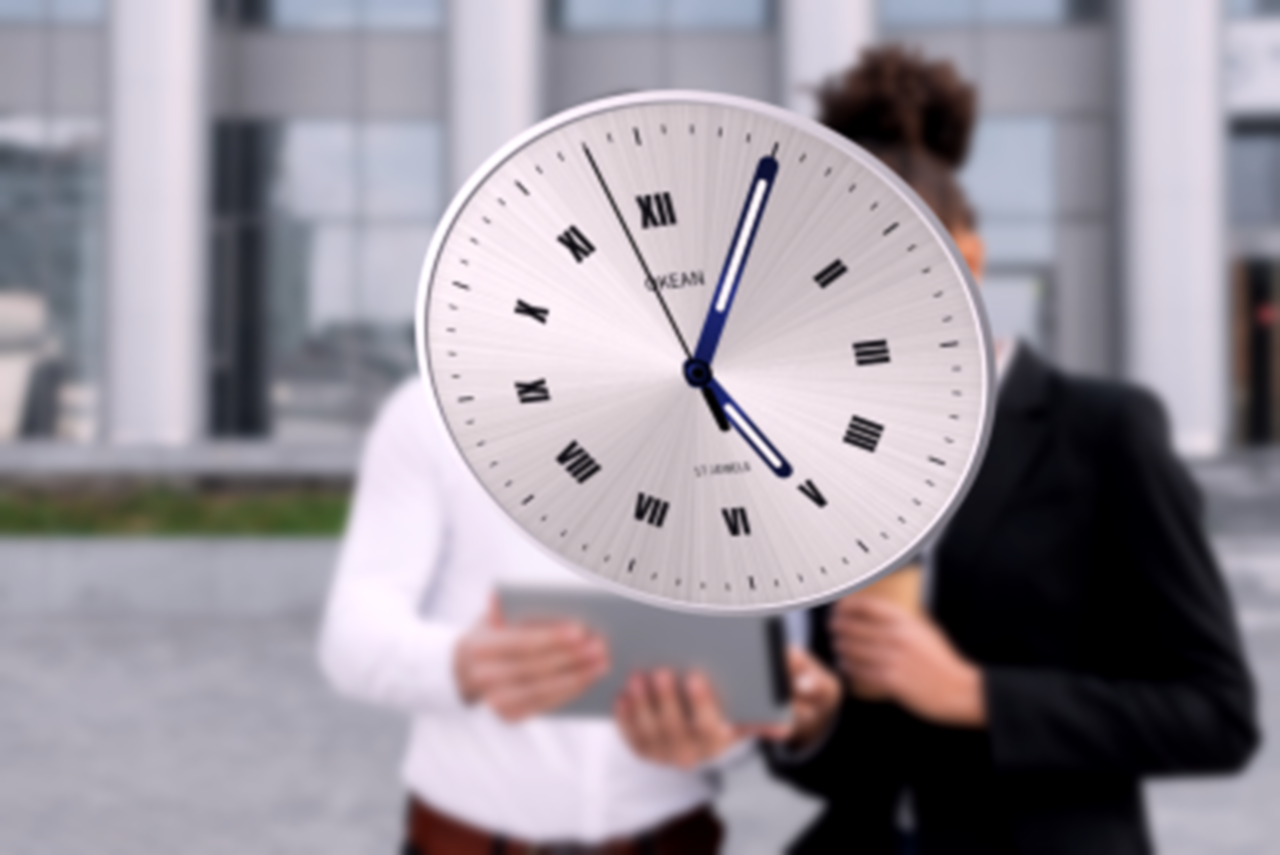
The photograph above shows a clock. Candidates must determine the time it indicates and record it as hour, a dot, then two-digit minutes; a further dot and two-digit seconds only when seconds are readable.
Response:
5.04.58
